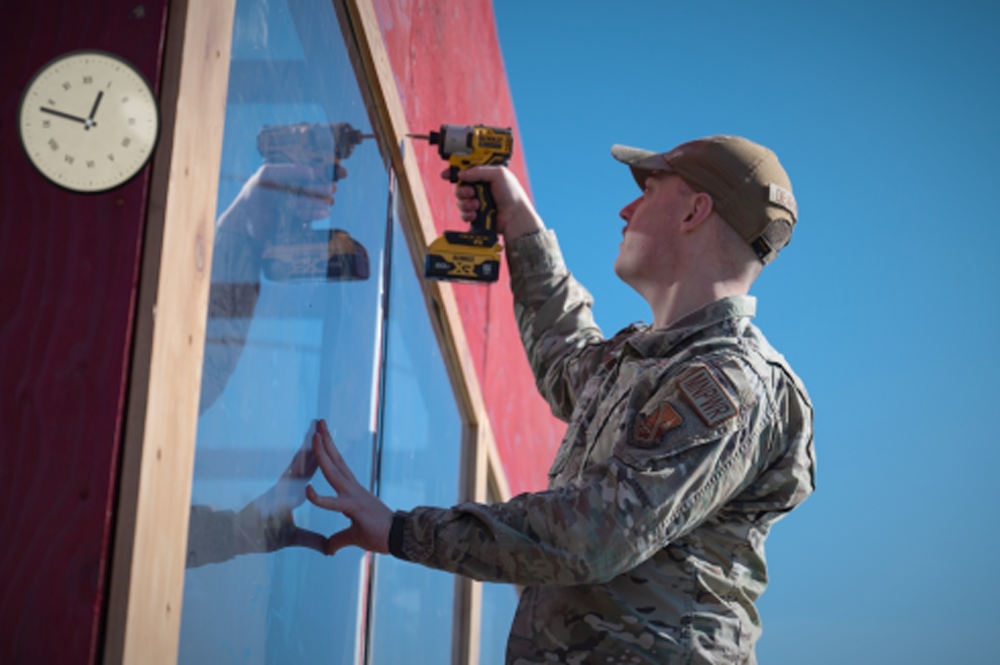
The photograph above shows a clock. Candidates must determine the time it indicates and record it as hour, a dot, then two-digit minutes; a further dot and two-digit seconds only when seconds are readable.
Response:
12.48
